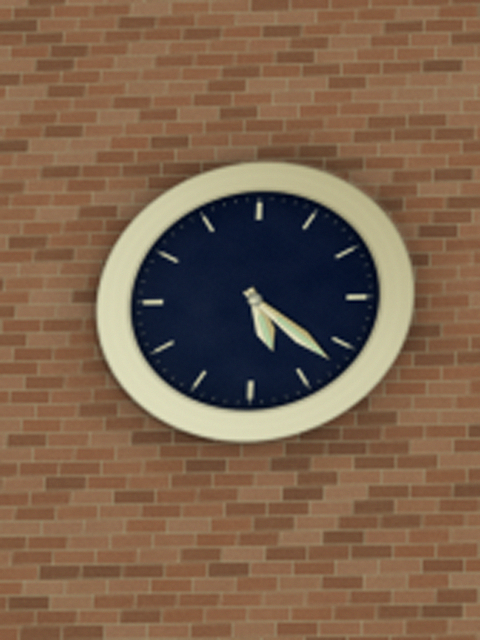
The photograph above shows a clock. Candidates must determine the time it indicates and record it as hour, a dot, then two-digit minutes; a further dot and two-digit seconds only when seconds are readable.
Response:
5.22
